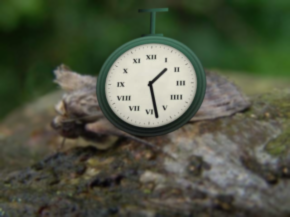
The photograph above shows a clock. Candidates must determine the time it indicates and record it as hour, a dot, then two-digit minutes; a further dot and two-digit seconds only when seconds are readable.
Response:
1.28
